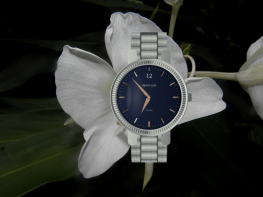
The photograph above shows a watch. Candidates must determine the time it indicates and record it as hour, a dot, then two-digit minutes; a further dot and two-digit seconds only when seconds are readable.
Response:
6.53
